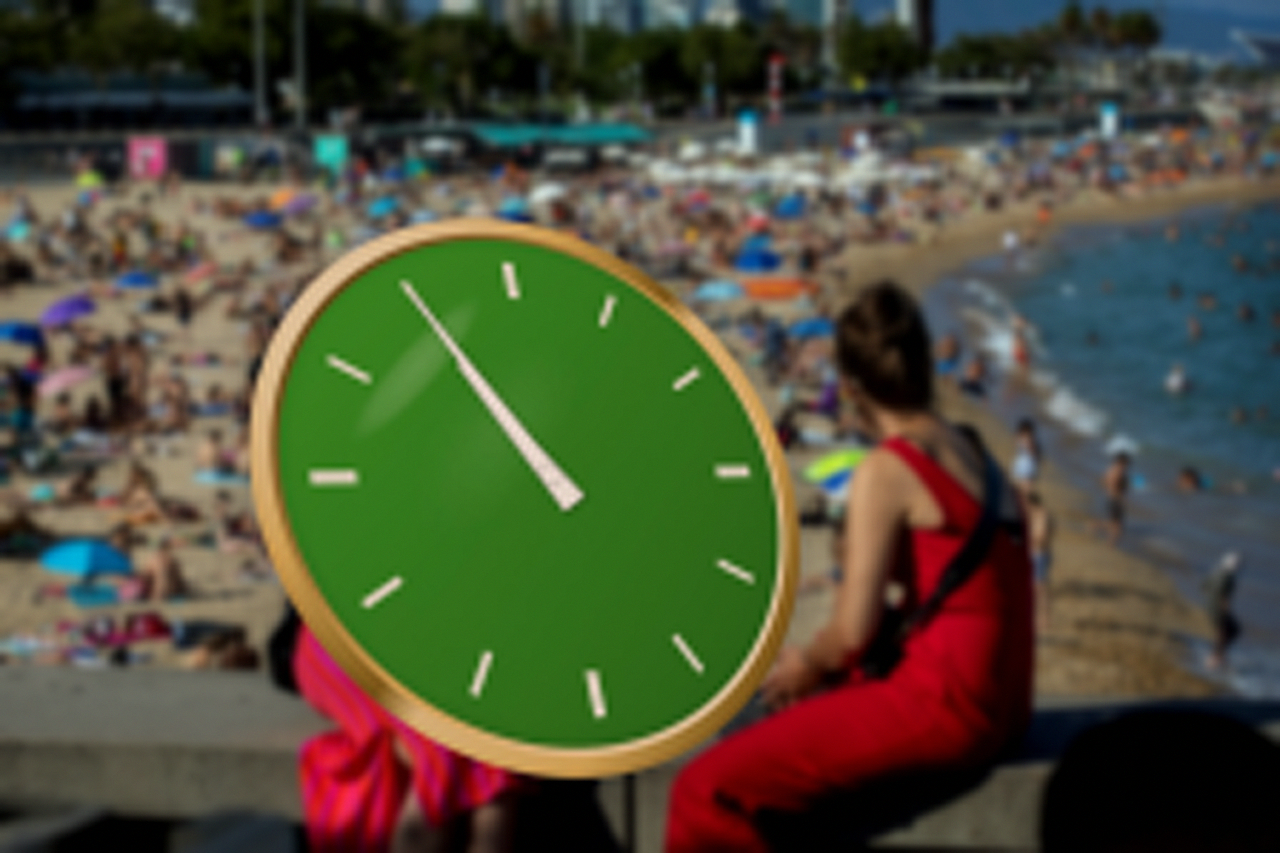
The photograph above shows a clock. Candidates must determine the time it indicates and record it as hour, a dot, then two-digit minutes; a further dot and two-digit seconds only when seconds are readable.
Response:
10.55
